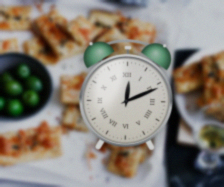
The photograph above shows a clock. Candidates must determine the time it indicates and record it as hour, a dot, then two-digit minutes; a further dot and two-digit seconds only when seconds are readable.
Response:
12.11
